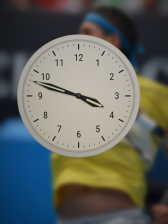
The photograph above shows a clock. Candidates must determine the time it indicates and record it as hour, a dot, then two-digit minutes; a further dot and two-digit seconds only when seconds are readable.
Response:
3.48
